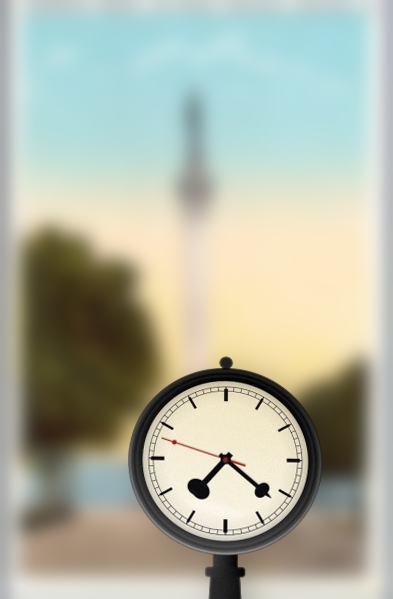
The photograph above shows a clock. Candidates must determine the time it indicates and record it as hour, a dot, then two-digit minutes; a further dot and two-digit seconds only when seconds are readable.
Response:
7.21.48
